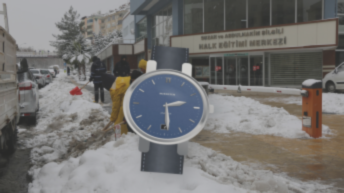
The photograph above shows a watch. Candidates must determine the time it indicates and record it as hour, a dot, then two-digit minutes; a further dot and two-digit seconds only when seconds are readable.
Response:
2.29
